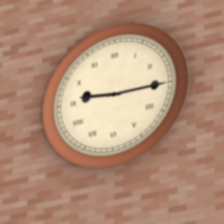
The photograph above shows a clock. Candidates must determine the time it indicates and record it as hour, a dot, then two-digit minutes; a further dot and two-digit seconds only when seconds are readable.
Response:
9.15
